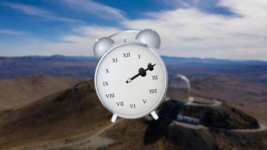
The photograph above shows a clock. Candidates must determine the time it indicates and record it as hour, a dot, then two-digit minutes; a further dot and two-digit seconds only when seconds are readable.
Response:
2.11
